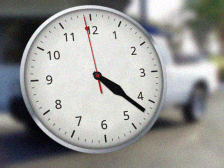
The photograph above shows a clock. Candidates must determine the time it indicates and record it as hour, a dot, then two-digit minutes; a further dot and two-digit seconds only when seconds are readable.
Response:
4.21.59
